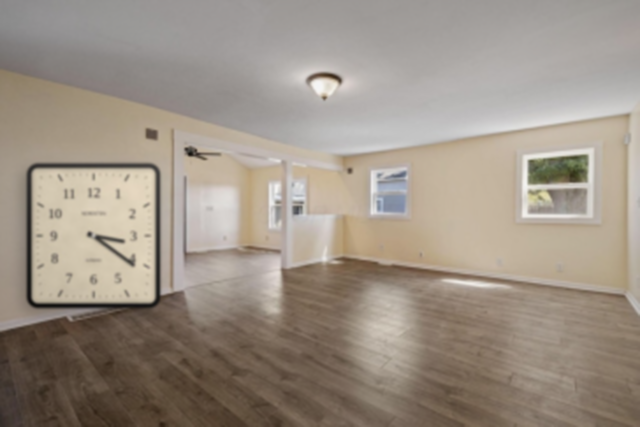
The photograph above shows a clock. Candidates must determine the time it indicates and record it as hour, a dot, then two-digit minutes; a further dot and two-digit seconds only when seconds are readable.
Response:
3.21
